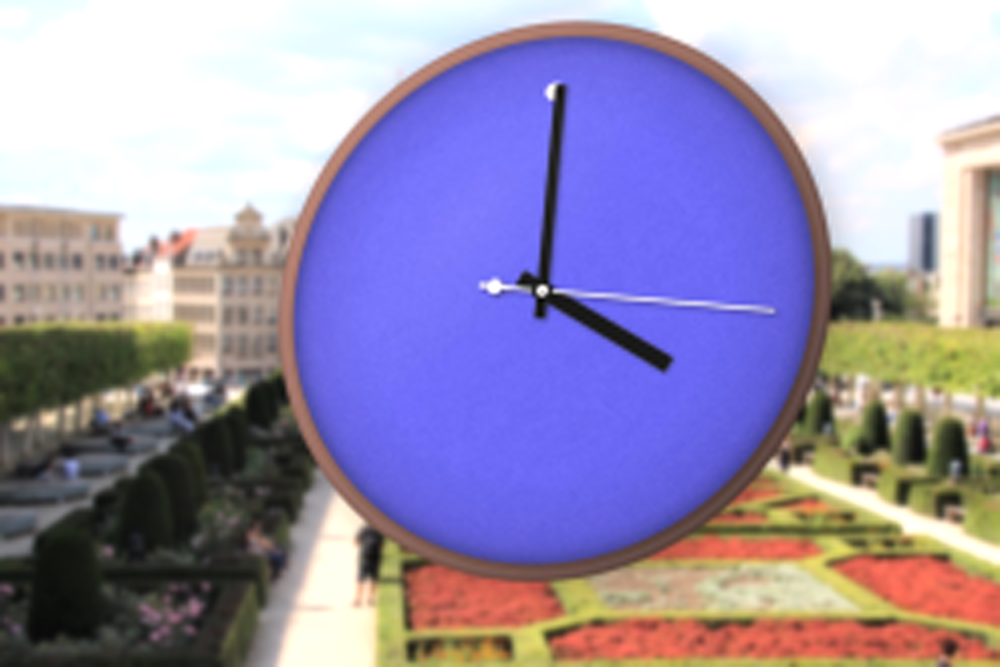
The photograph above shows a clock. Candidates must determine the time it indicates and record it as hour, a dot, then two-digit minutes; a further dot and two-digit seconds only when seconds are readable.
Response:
4.00.16
